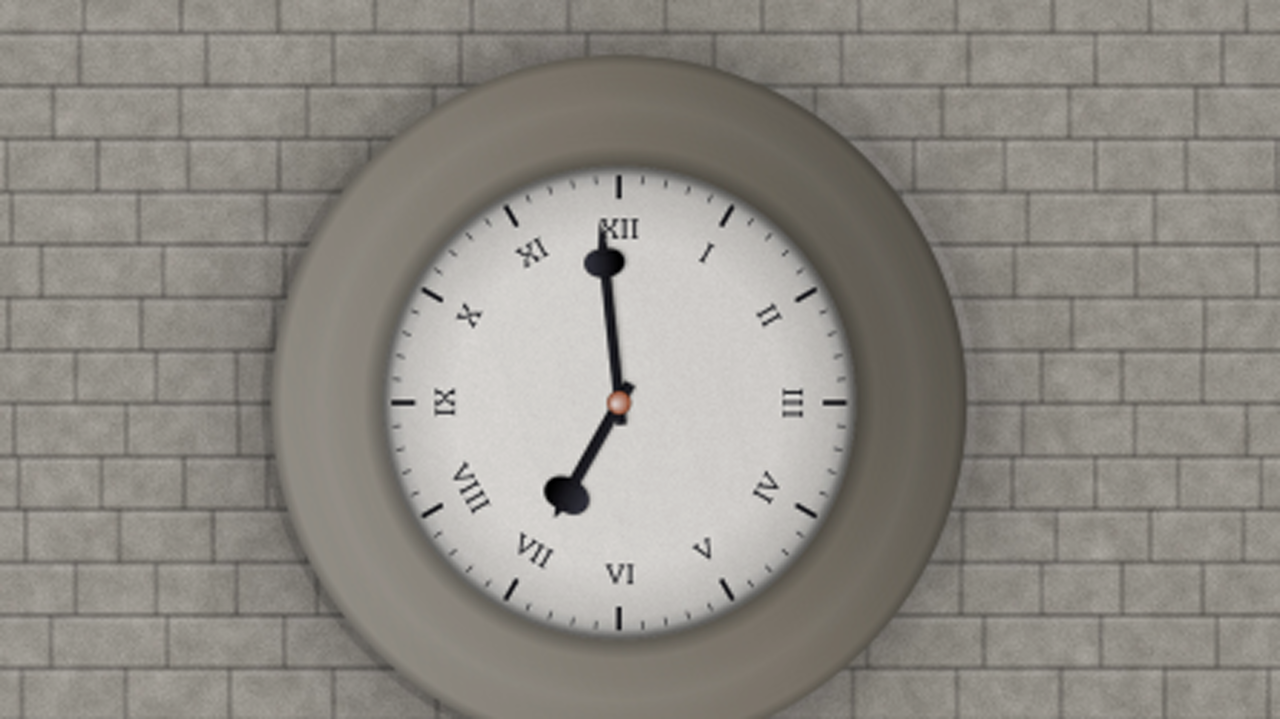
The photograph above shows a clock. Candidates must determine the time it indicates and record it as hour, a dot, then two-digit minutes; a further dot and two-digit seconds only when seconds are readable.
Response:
6.59
